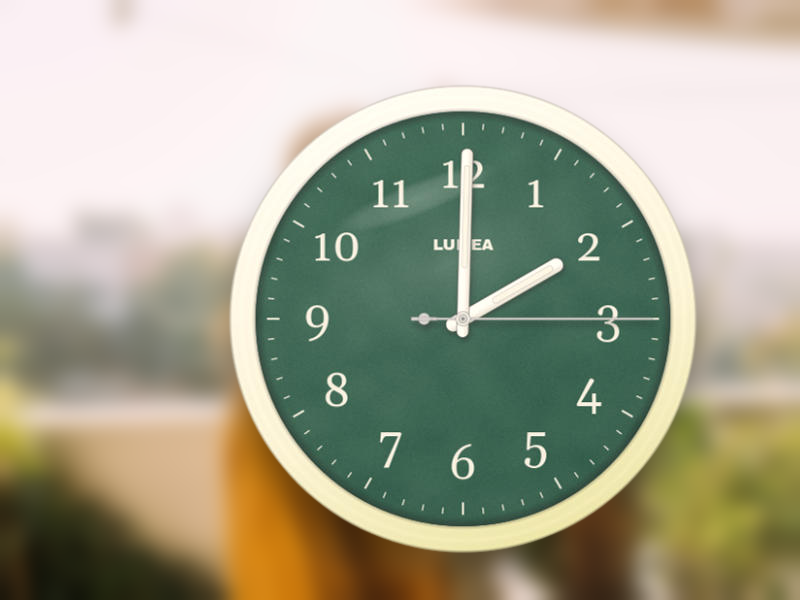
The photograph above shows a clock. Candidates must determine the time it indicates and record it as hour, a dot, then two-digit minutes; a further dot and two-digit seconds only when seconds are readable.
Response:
2.00.15
